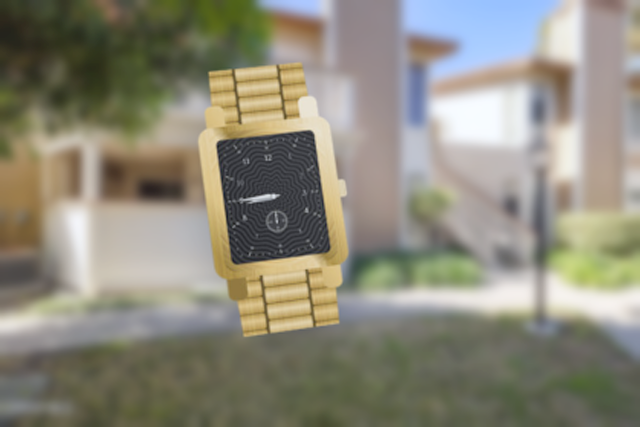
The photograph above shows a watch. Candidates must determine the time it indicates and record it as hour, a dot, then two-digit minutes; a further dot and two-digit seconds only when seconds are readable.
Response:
8.45
